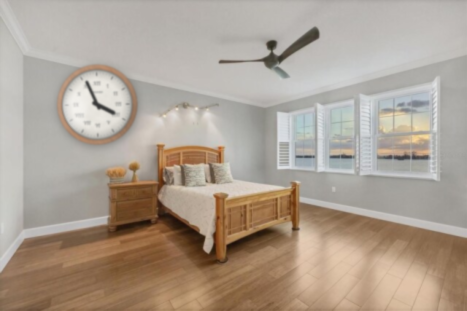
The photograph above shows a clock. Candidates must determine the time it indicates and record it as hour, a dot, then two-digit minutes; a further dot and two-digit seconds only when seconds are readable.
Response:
3.56
